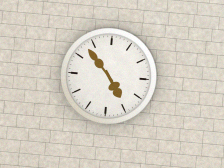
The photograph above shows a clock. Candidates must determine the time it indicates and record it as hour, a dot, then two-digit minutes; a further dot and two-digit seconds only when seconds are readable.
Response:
4.53
